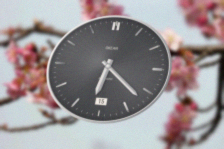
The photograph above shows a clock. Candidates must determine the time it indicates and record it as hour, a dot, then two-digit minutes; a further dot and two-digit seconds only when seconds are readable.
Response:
6.22
